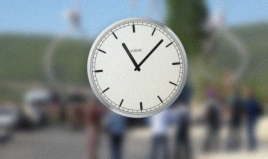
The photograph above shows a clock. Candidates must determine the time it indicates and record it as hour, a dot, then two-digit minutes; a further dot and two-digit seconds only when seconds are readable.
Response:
11.08
